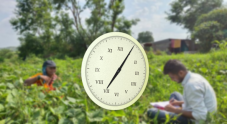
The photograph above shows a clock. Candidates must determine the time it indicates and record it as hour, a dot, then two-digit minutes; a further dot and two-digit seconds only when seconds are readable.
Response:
7.05
